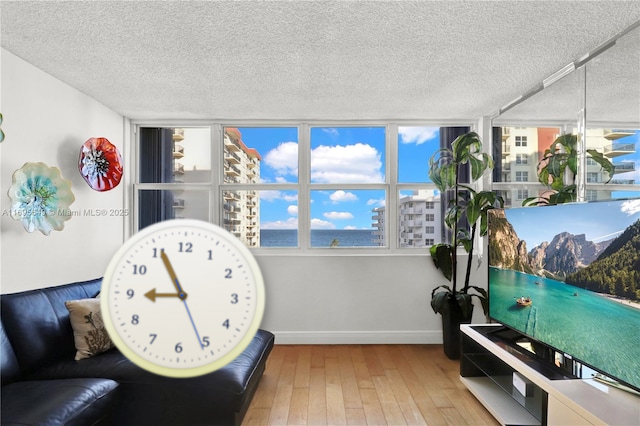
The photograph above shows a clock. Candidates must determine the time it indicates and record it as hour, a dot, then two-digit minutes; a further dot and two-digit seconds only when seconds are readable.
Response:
8.55.26
